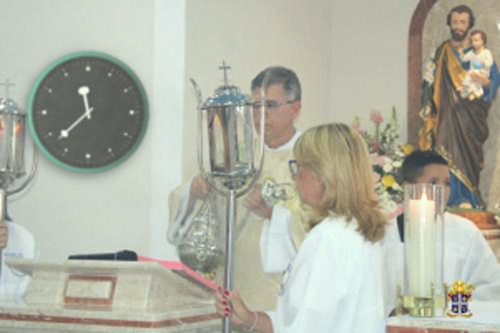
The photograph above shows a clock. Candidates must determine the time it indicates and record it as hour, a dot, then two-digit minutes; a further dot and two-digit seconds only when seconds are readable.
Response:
11.38
